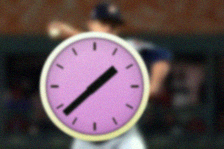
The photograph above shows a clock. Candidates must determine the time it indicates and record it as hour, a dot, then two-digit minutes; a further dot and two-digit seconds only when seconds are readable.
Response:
1.38
